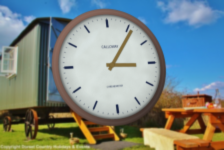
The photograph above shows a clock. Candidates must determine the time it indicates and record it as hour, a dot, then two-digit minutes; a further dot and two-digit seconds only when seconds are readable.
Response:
3.06
